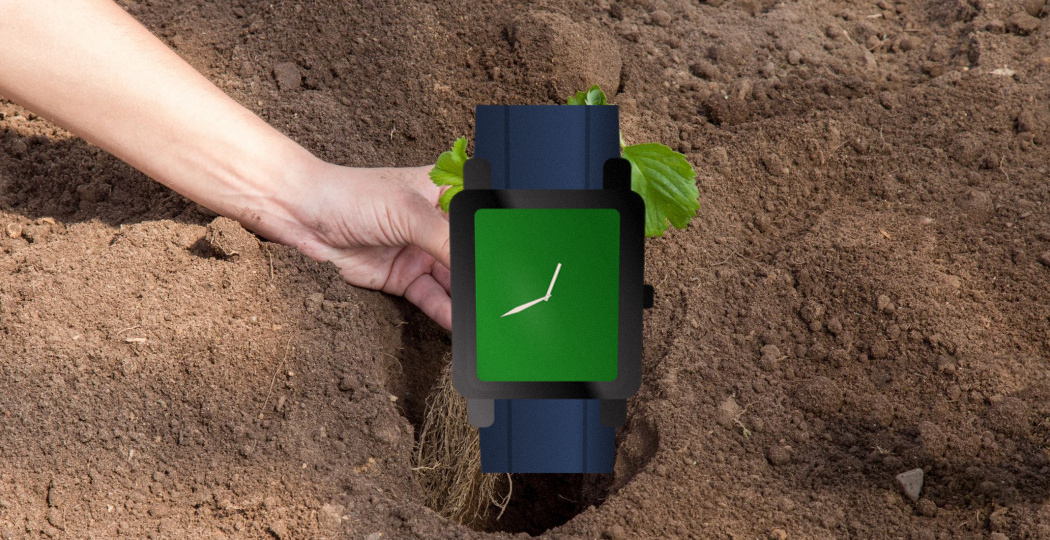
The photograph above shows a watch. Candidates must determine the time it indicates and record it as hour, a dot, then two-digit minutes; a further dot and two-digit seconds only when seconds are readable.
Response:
12.41
